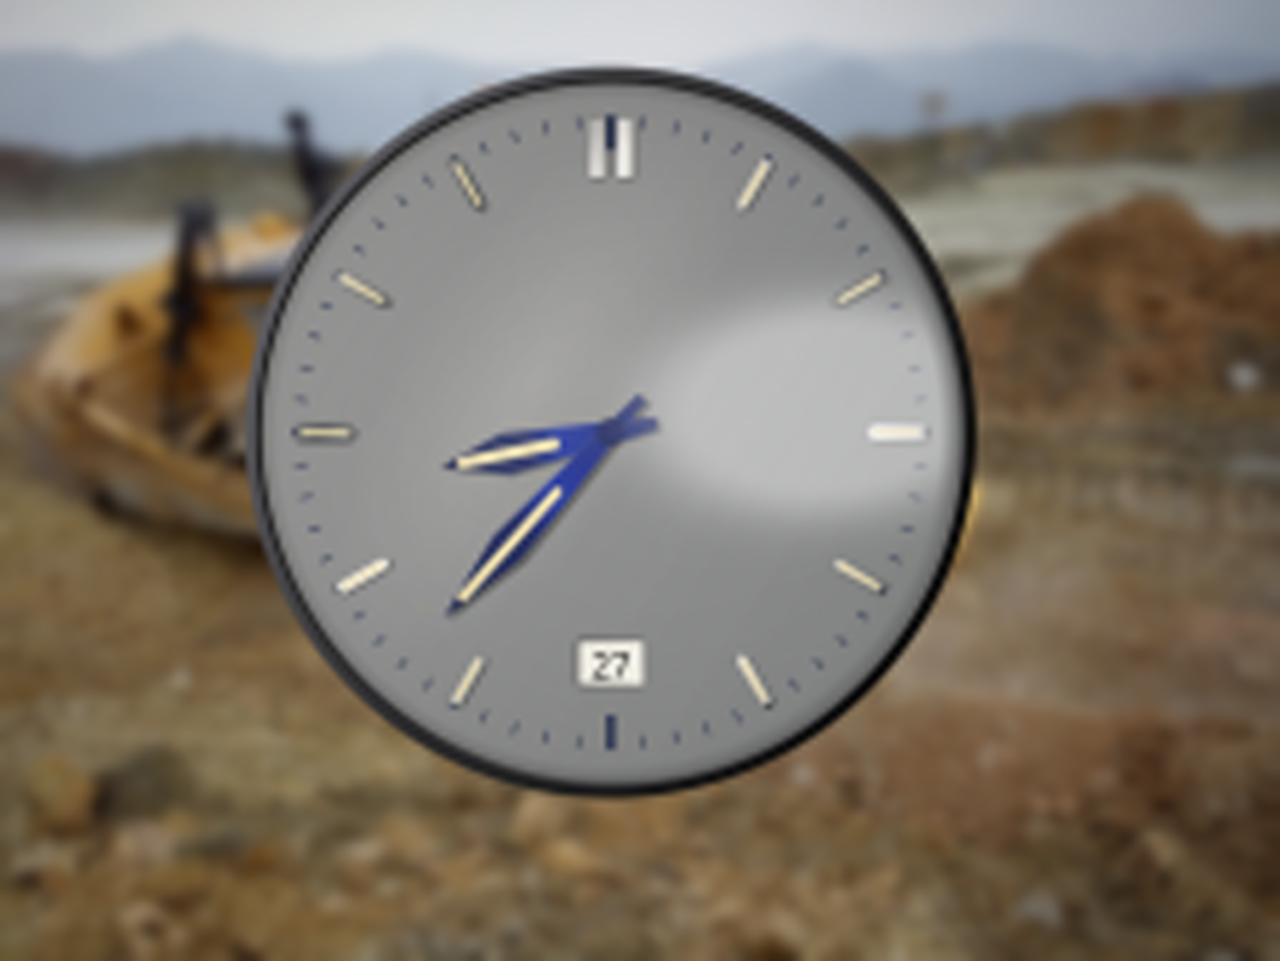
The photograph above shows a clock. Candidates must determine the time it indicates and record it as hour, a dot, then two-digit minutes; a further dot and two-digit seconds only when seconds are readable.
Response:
8.37
